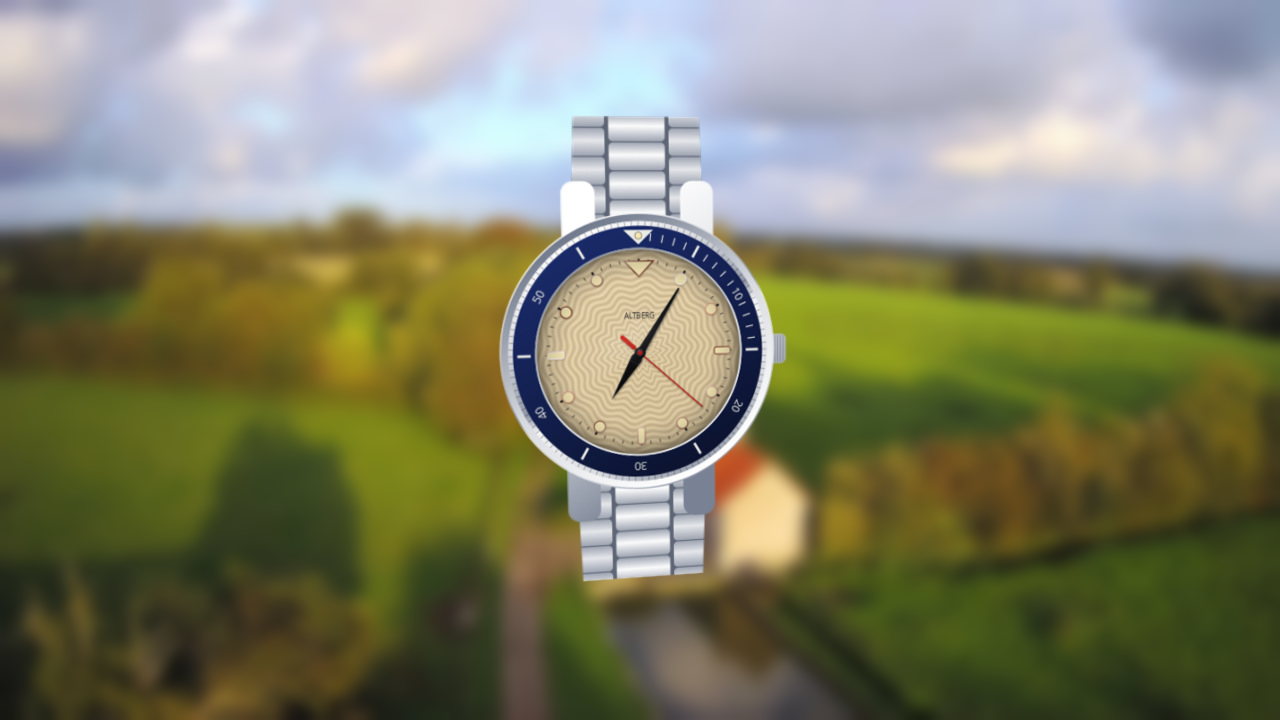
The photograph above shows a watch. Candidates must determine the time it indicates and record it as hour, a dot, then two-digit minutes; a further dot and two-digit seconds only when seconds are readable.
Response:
7.05.22
